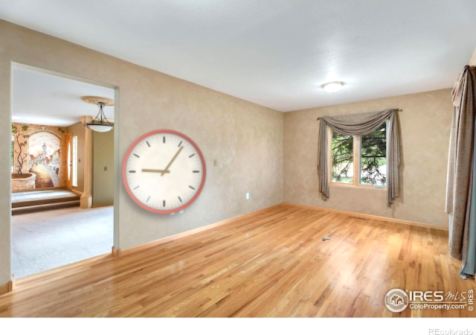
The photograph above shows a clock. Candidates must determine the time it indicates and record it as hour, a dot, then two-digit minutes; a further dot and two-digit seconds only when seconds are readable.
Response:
9.06
